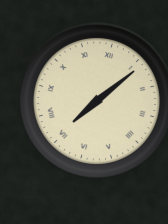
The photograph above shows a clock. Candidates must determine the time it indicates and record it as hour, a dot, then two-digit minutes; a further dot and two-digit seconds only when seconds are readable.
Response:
7.06
